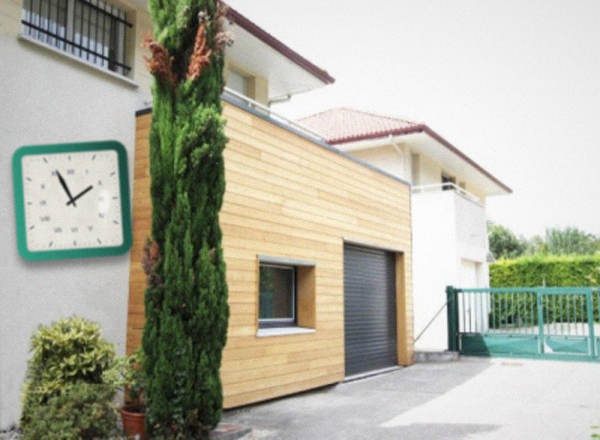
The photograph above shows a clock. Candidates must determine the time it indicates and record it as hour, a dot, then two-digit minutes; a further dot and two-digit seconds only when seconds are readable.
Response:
1.56
